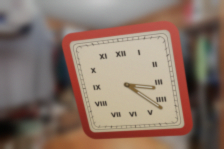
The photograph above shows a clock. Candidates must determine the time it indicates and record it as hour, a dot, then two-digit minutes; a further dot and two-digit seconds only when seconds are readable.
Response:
3.22
